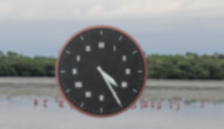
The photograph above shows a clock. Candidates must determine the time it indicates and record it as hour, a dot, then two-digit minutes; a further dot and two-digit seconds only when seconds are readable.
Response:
4.25
